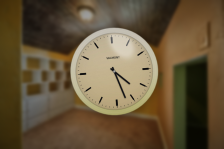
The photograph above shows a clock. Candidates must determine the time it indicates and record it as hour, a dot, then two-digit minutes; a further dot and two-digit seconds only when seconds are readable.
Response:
4.27
